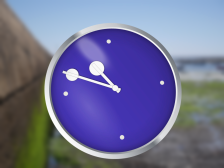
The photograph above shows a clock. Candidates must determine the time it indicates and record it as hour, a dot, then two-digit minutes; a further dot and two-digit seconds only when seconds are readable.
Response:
10.49
